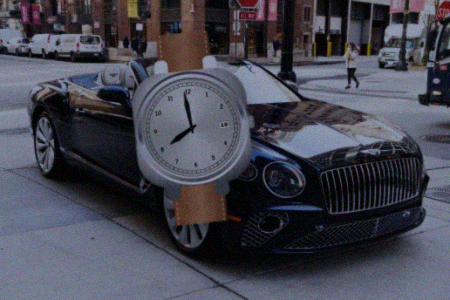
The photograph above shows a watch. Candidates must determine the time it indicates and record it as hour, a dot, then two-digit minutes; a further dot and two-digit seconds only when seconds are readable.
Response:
7.59
